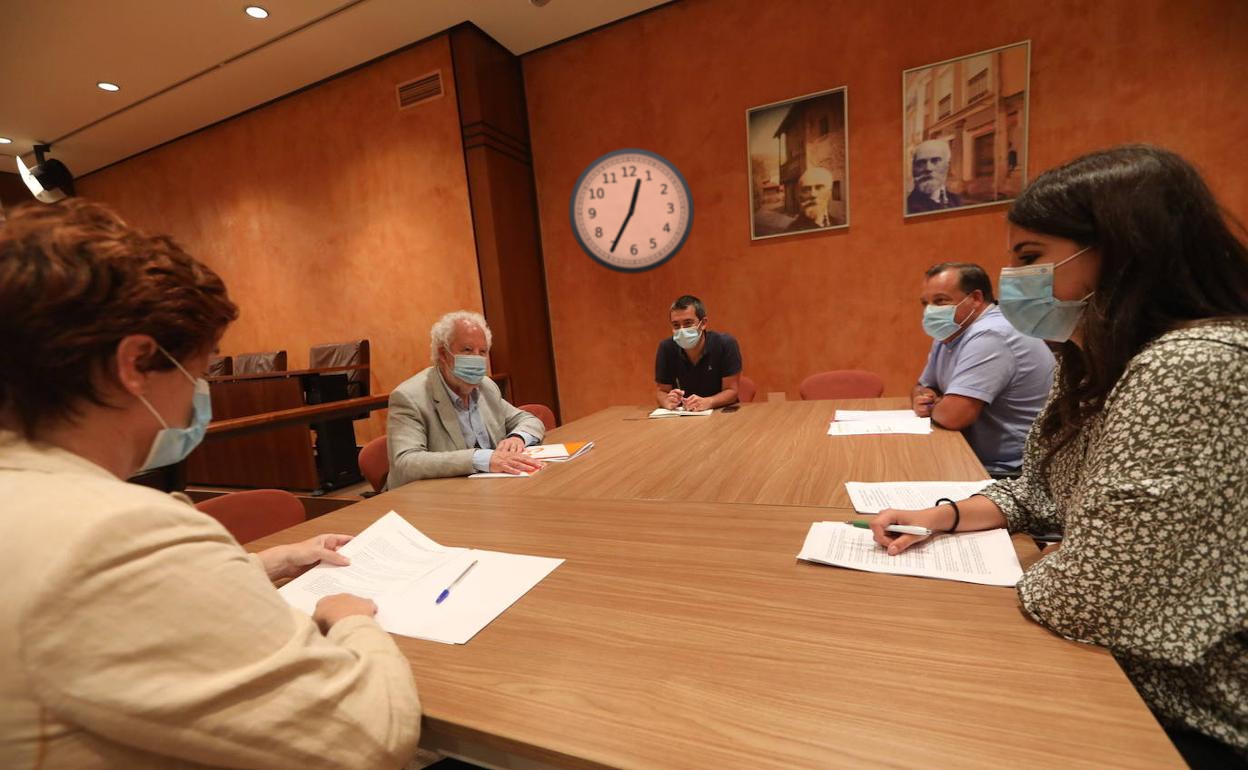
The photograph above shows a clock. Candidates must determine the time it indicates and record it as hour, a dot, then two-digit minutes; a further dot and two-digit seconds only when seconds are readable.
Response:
12.35
